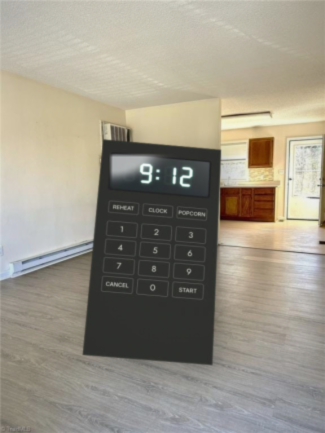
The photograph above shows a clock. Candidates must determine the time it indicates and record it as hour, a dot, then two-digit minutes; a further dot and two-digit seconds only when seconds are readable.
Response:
9.12
